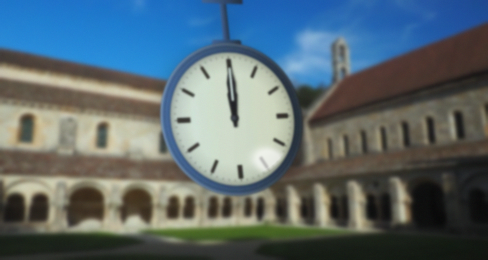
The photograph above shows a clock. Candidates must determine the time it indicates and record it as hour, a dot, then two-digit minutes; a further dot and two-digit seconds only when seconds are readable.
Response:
12.00
